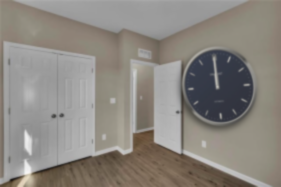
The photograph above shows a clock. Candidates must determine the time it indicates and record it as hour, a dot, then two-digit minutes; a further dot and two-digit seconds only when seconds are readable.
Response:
12.00
